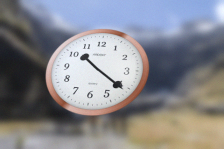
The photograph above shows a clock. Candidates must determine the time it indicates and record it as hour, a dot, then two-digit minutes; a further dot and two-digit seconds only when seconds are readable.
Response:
10.21
